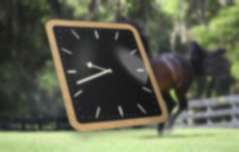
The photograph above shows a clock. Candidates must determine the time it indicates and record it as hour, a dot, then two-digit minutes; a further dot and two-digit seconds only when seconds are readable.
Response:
9.42
